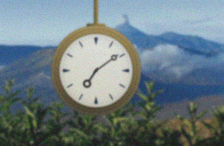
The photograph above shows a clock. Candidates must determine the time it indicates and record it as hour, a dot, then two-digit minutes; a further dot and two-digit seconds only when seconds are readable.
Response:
7.09
